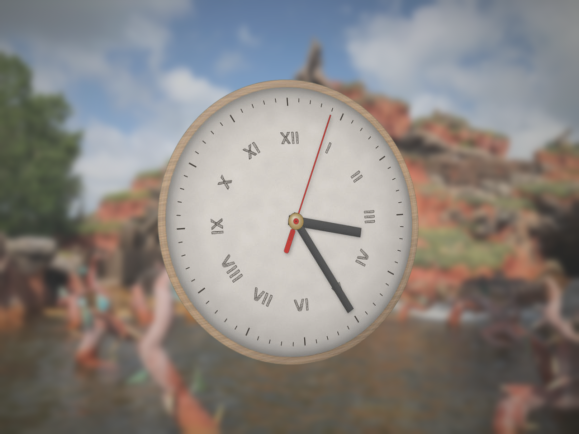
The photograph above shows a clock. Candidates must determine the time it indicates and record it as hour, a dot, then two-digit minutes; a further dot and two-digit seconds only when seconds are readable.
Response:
3.25.04
